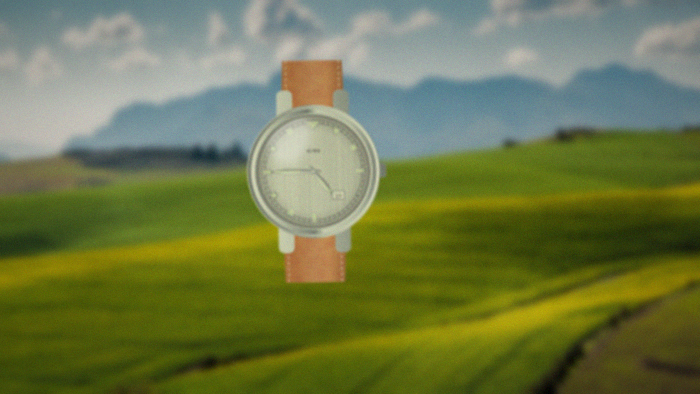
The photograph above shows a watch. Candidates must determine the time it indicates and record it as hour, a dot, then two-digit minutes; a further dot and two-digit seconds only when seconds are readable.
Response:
4.45
